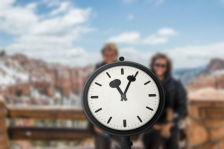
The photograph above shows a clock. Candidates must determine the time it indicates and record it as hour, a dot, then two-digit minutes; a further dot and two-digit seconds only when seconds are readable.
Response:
11.04
